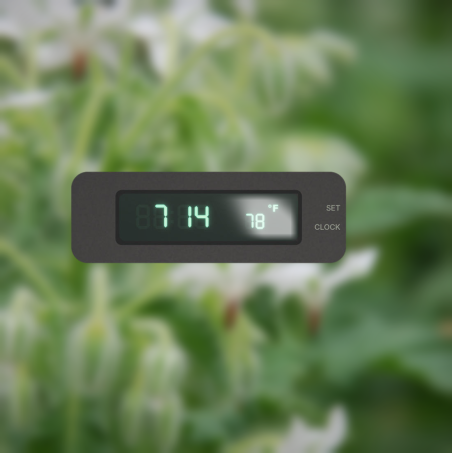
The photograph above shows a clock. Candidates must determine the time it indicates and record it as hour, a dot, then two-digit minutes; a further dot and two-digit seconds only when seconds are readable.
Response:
7.14
